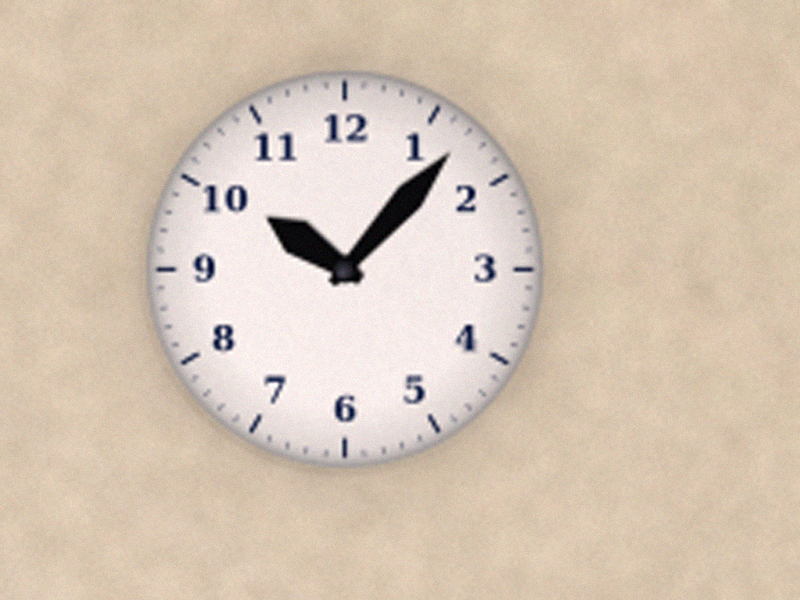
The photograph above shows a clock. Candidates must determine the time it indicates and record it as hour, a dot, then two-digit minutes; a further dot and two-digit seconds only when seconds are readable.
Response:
10.07
